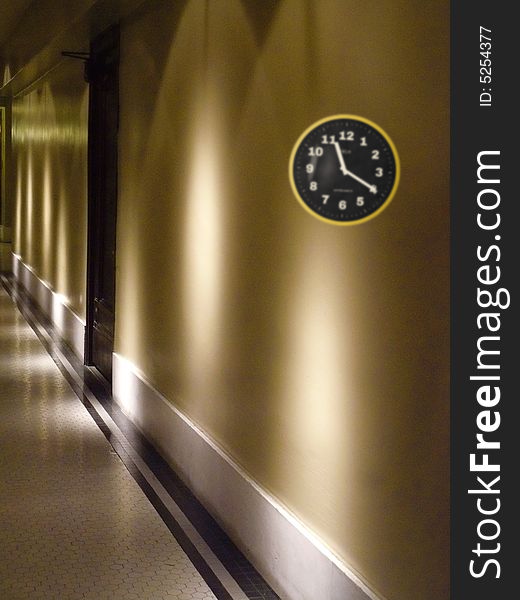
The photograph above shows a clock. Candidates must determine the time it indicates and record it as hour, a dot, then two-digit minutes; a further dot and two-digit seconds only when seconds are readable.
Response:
11.20
